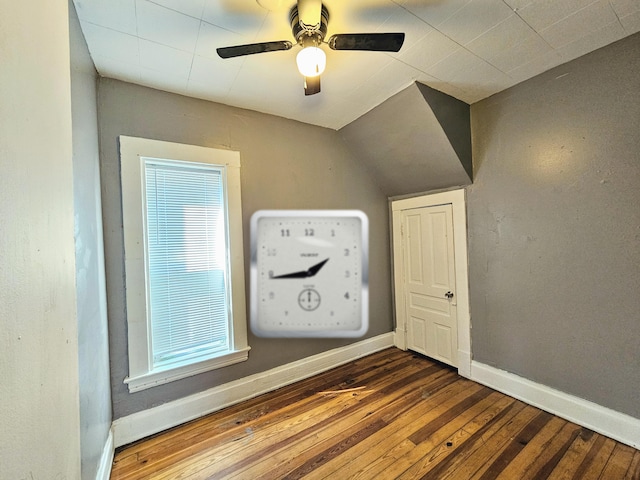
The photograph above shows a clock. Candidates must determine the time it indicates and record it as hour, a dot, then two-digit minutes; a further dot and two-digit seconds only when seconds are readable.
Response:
1.44
